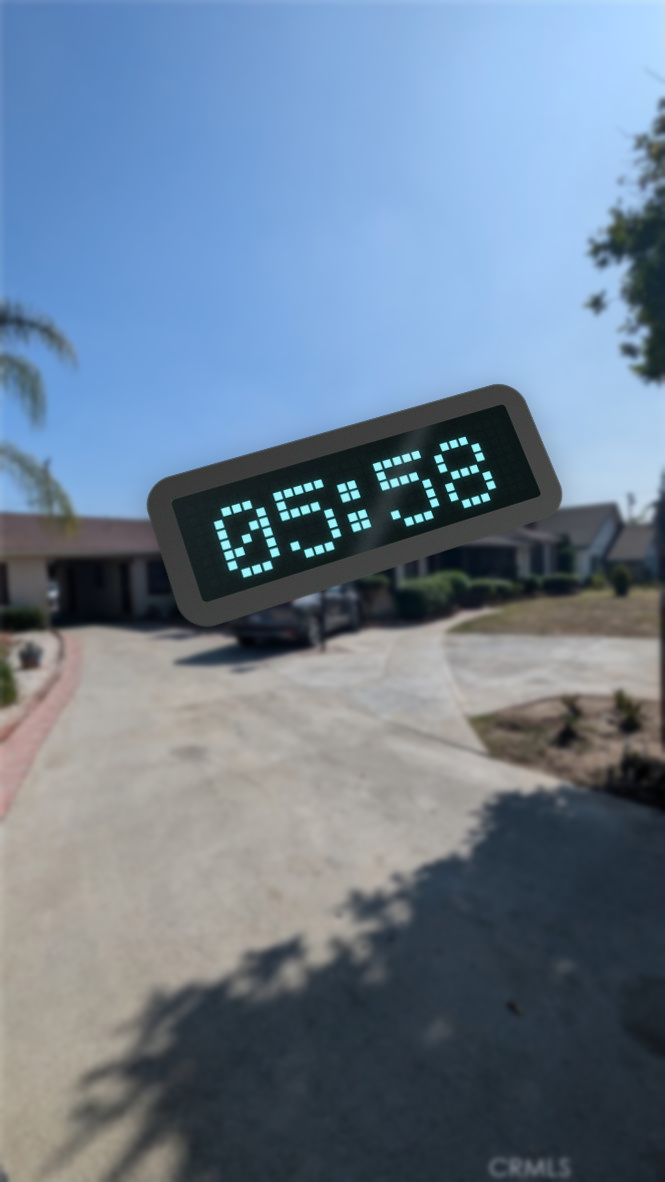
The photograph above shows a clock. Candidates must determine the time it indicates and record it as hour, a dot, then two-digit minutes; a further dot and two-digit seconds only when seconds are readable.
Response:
5.58
